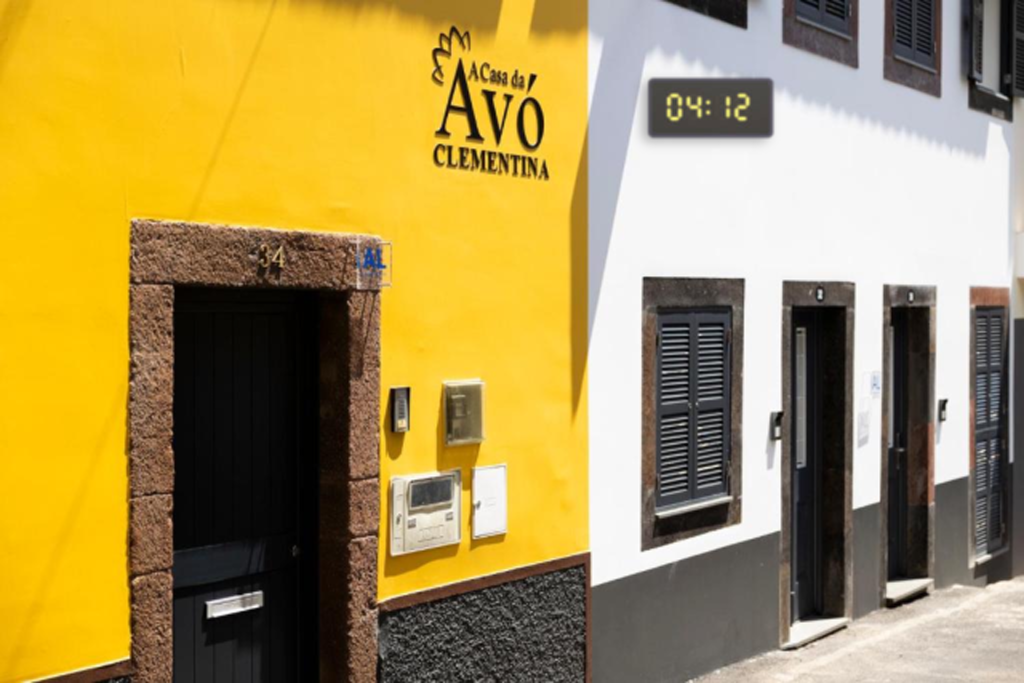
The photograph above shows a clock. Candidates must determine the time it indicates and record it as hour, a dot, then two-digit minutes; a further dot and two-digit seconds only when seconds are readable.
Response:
4.12
